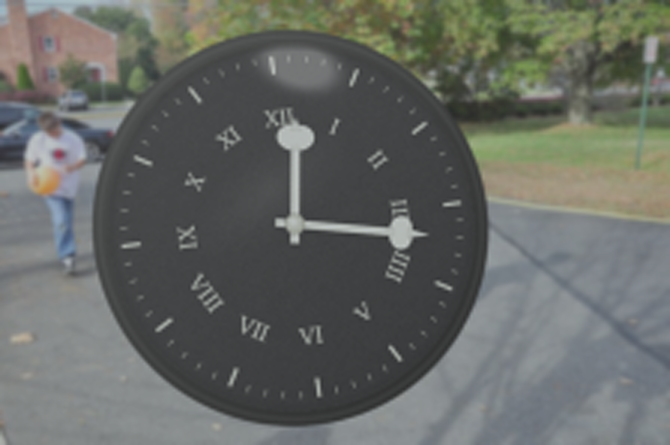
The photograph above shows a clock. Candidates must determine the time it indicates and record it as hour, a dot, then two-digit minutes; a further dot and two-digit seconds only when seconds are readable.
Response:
12.17
